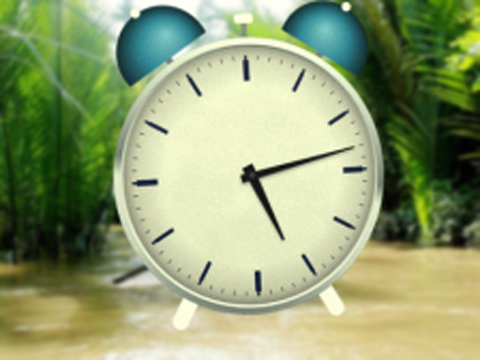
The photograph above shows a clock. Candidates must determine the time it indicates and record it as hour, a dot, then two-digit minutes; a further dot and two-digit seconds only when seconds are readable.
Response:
5.13
